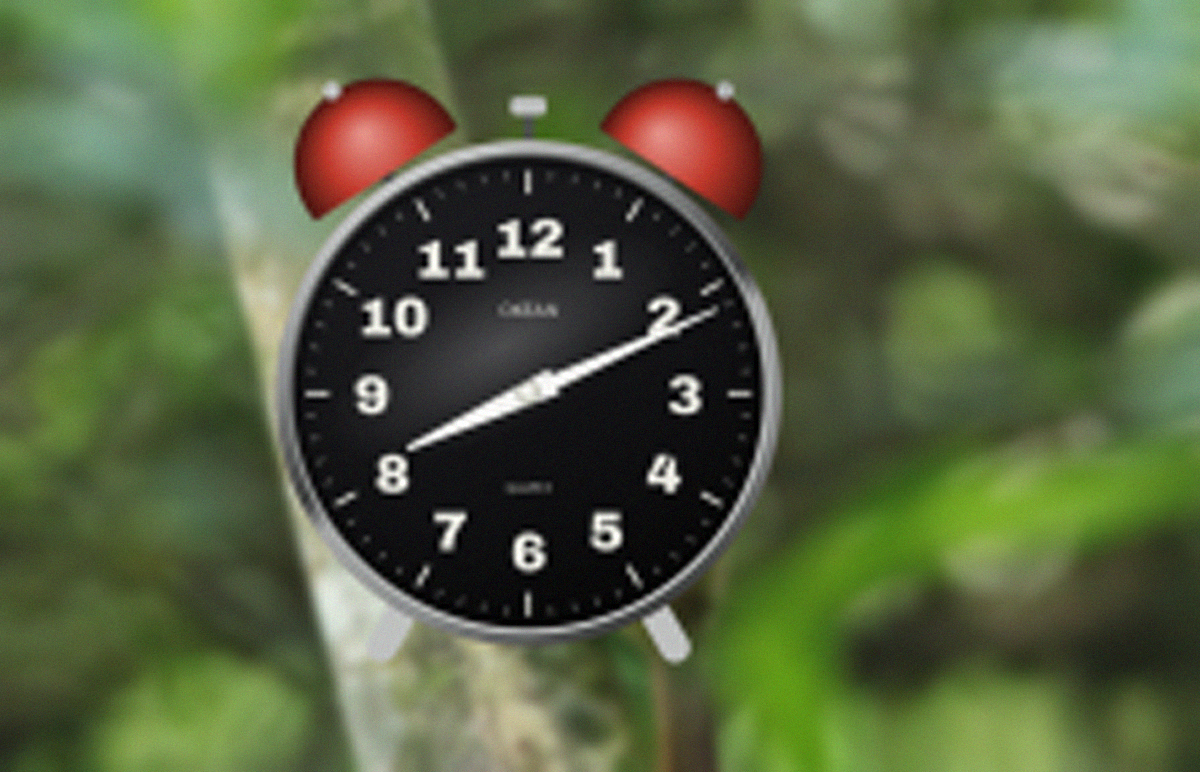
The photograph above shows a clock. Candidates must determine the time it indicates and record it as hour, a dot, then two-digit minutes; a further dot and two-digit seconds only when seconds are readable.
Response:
8.11
